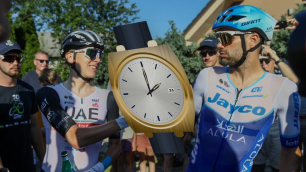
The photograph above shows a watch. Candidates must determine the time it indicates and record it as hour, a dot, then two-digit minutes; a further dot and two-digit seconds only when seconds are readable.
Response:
2.00
